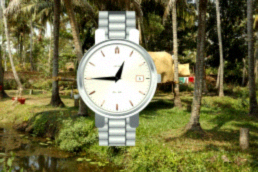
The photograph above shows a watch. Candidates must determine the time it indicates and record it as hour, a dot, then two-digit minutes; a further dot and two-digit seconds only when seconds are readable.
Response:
12.45
